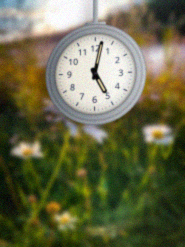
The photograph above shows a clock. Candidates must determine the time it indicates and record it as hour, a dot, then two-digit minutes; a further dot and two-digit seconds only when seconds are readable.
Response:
5.02
